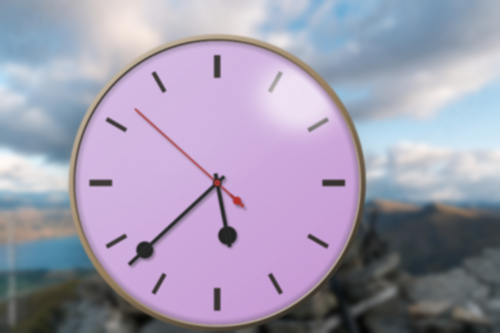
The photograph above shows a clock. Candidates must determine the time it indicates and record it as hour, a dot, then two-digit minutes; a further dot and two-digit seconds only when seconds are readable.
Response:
5.37.52
